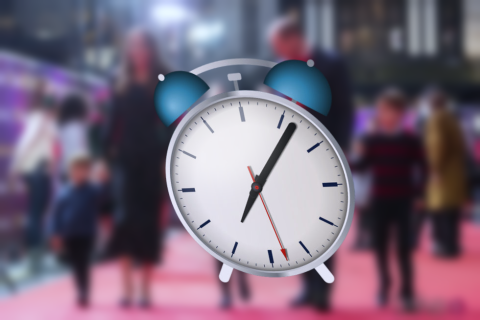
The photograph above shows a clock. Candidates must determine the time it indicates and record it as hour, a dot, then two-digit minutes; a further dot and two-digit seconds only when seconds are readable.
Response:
7.06.28
